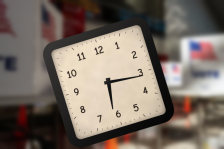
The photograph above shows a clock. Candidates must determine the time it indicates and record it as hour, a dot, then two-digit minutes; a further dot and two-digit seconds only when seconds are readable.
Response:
6.16
